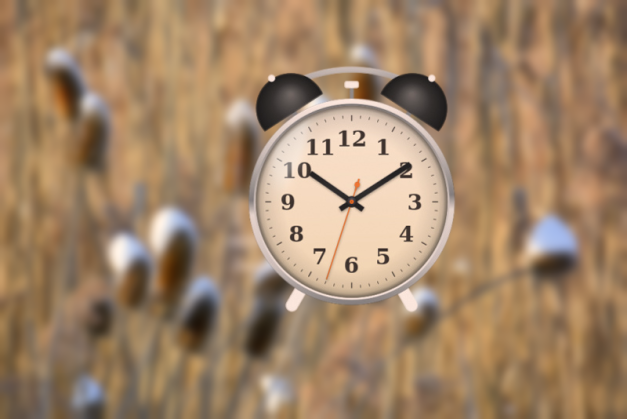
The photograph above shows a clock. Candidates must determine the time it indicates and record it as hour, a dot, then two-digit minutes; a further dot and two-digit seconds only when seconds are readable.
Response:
10.09.33
